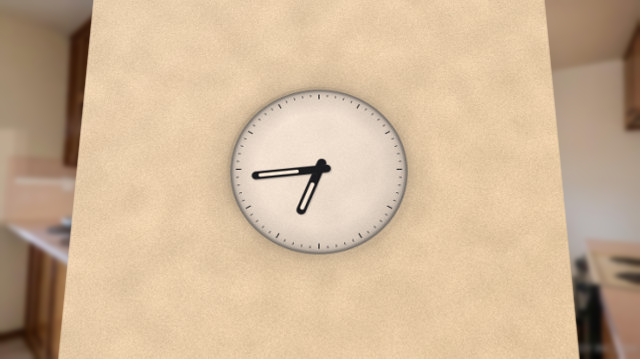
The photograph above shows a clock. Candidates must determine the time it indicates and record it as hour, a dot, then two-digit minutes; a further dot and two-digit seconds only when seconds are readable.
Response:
6.44
